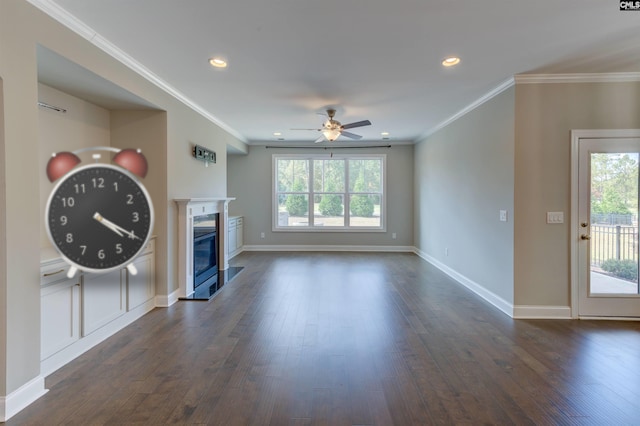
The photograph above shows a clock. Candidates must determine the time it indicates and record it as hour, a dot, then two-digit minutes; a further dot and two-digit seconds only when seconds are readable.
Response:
4.20
